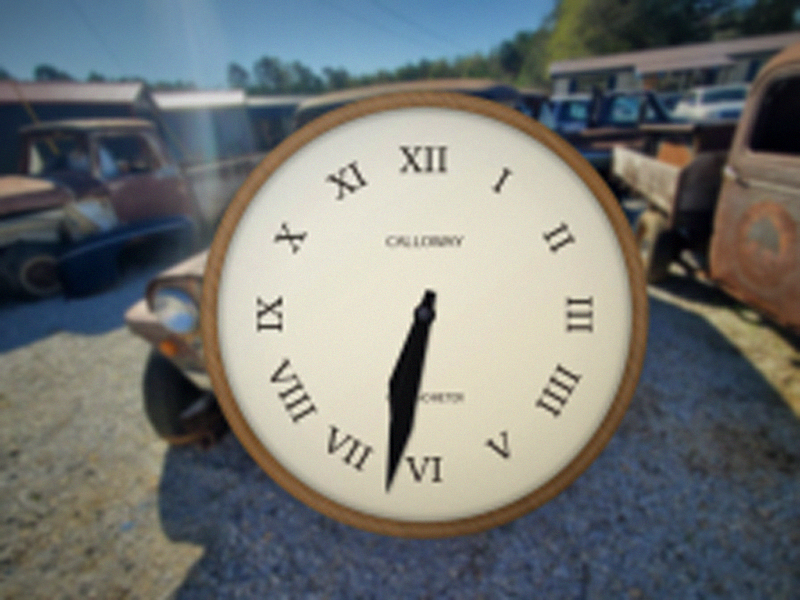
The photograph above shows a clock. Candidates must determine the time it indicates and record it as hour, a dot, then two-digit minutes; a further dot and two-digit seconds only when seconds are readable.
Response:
6.32
